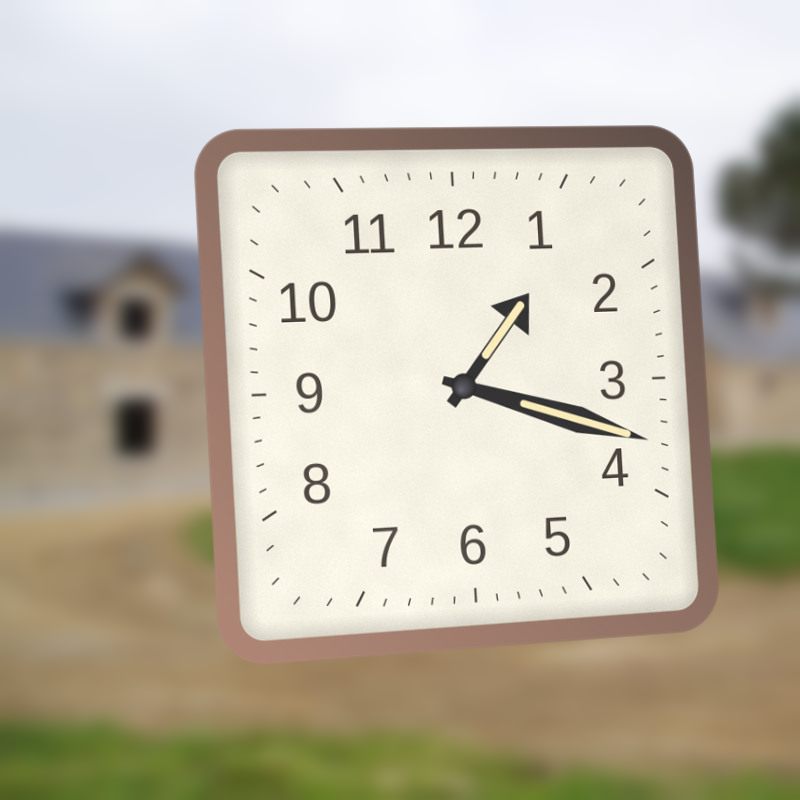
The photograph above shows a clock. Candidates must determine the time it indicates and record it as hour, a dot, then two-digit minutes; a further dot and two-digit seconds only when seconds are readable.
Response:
1.18
